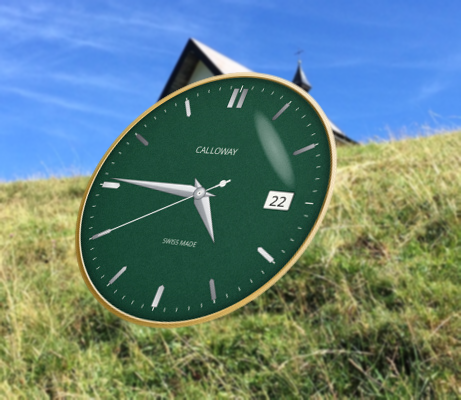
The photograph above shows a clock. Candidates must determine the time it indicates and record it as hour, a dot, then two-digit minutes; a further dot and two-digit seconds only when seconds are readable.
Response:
4.45.40
